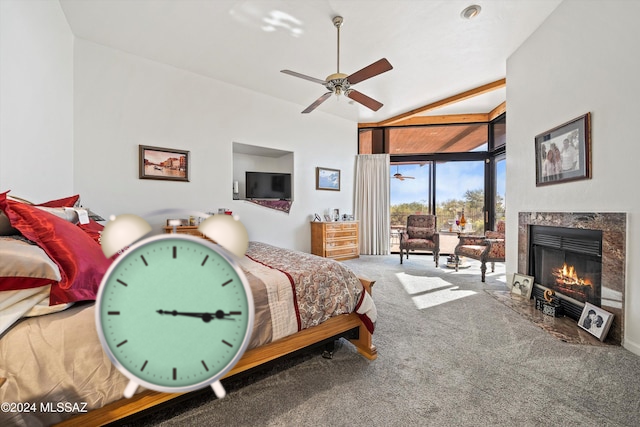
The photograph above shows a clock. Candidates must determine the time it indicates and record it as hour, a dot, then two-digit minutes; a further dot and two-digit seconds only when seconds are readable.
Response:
3.15.16
